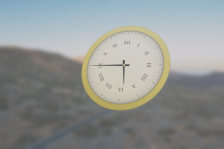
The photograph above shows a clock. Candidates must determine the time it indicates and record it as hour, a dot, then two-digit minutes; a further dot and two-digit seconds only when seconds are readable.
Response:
5.45
